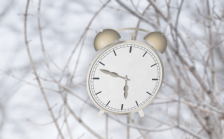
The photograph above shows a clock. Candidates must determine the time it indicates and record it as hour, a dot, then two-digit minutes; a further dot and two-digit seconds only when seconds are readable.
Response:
5.48
